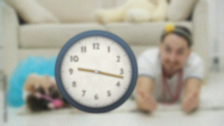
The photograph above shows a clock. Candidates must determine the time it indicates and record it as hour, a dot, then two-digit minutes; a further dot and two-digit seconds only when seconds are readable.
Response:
9.17
